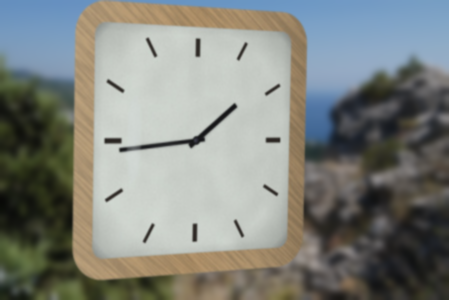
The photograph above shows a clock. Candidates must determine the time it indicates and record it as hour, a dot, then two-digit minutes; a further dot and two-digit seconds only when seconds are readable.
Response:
1.44
